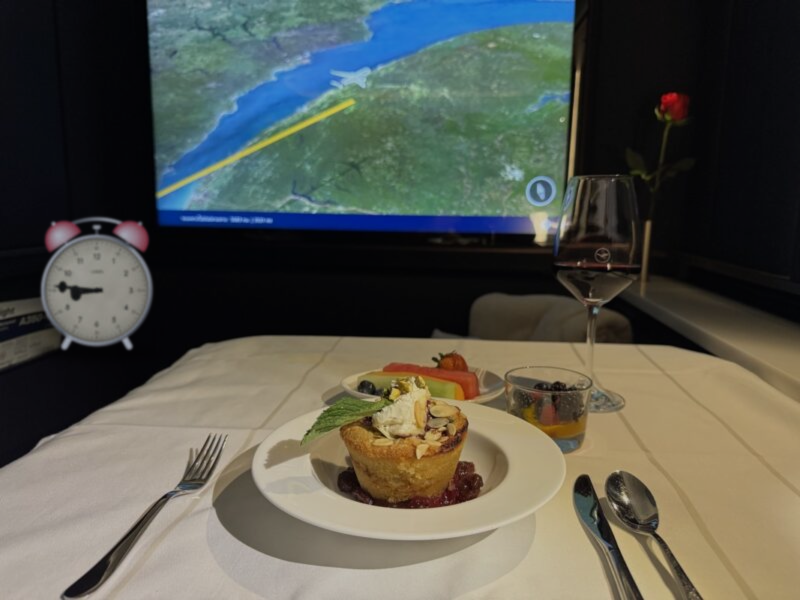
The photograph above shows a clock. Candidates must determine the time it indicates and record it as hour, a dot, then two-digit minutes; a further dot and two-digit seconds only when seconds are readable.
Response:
8.46
